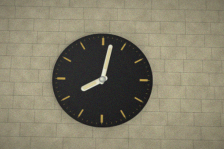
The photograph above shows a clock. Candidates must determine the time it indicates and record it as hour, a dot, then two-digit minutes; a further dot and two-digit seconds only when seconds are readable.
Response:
8.02
